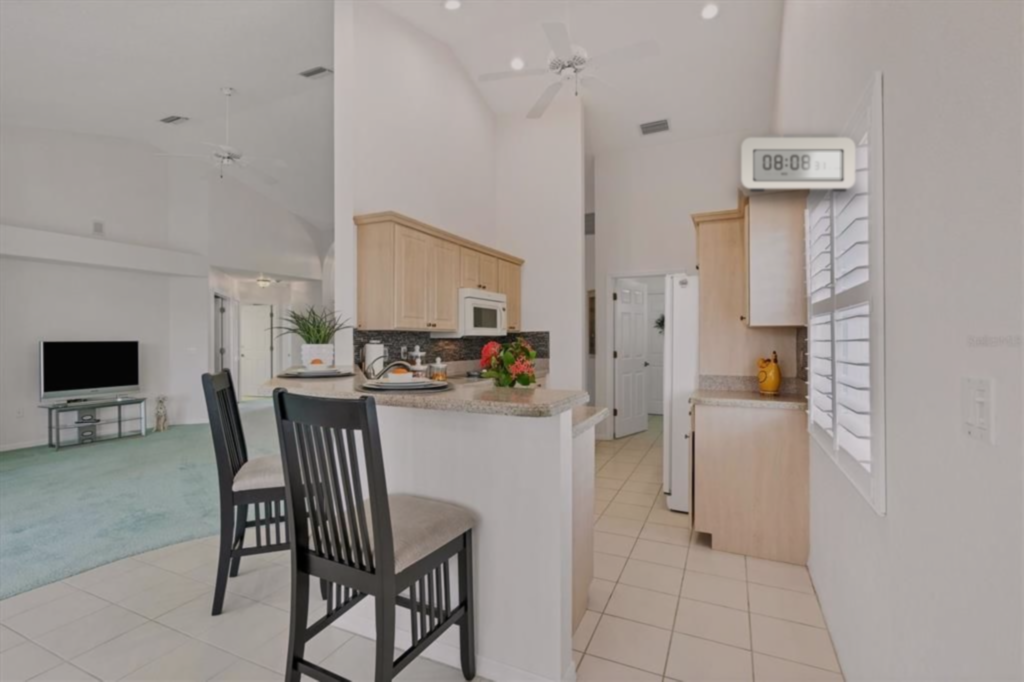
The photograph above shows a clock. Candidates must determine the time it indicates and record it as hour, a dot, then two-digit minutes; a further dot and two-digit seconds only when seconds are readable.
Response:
8.08
